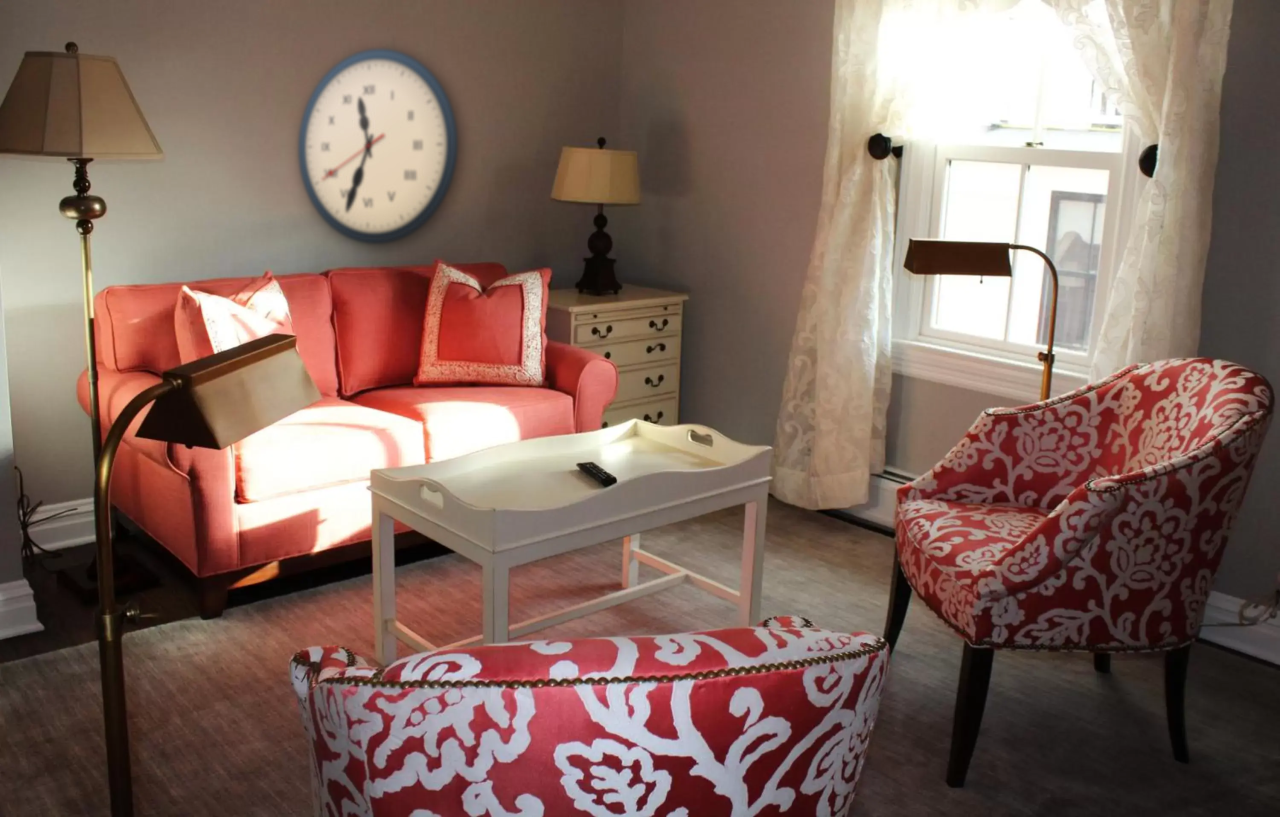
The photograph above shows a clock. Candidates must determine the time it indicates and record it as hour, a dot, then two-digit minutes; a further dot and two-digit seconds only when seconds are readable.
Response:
11.33.40
